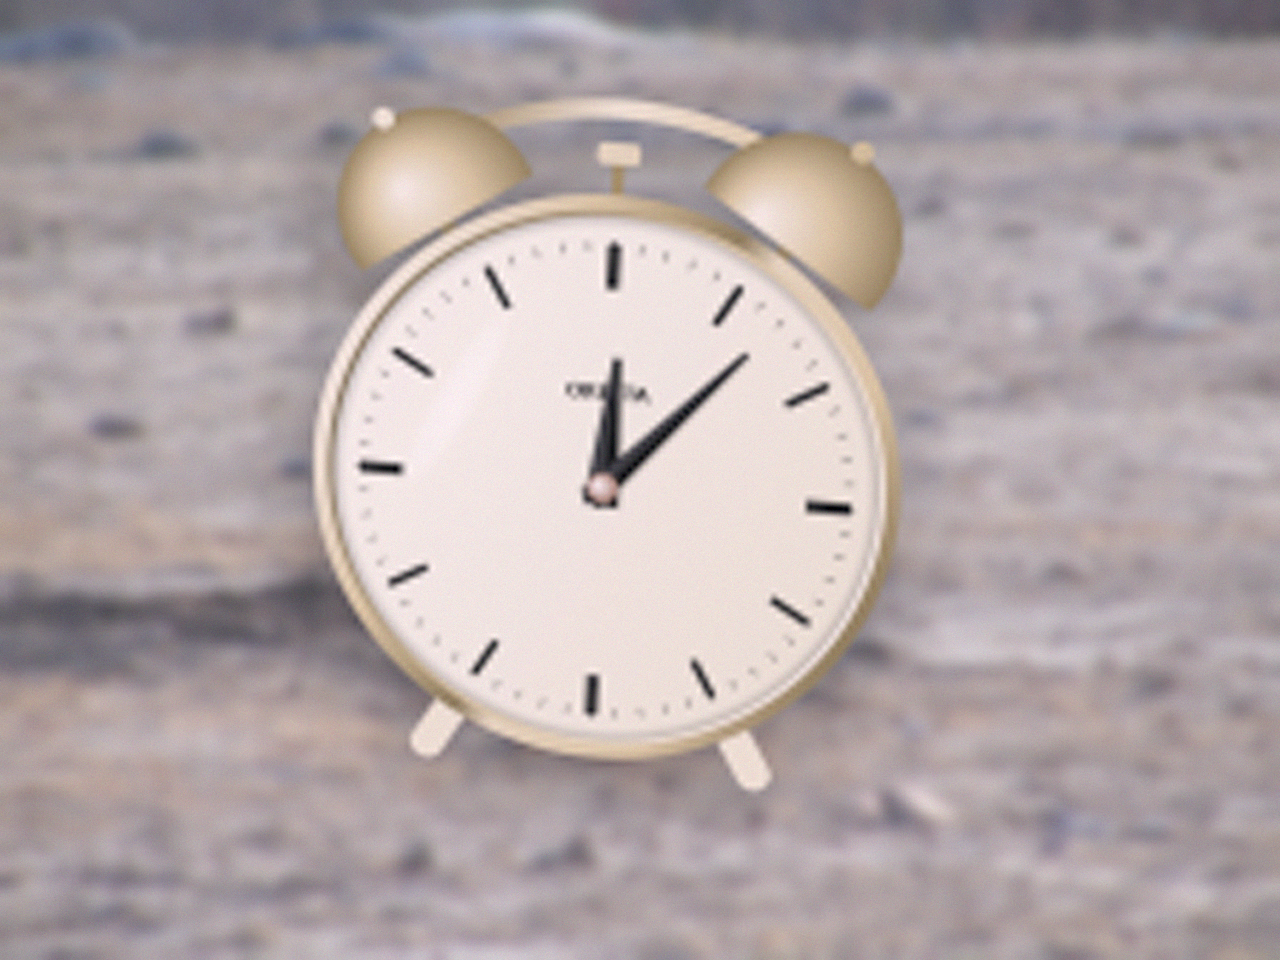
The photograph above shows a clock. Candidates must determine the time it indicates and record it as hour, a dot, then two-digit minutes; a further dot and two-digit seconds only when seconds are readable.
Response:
12.07
